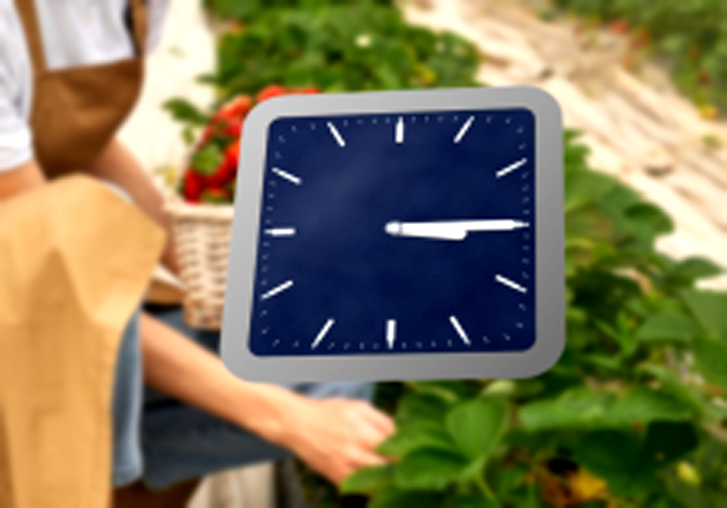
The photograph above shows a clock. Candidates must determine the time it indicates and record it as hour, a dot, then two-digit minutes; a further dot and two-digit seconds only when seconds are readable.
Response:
3.15
